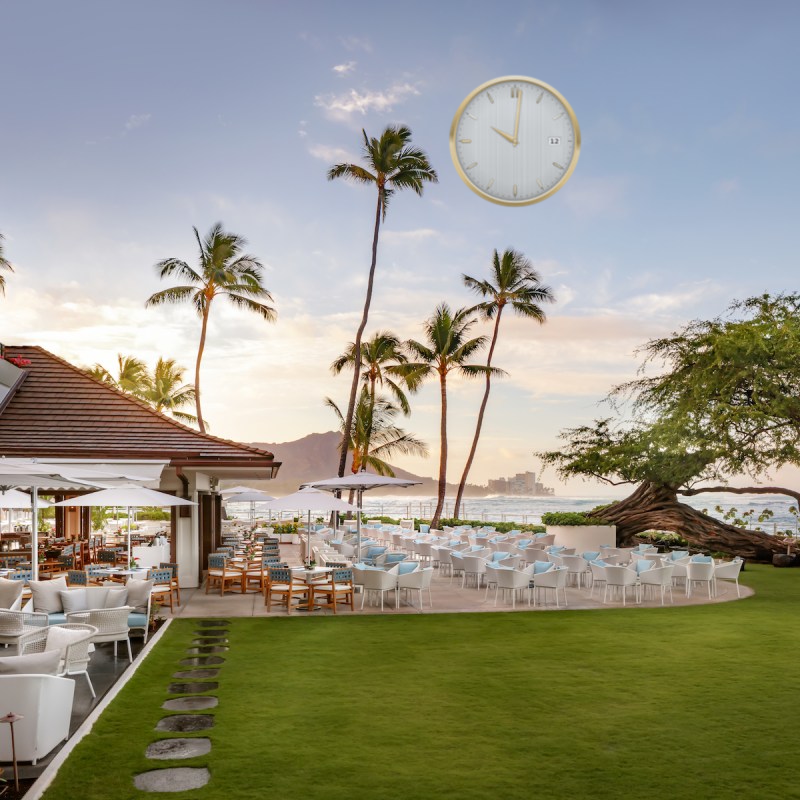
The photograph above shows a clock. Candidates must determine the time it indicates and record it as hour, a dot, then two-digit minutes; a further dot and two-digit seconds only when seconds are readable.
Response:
10.01
